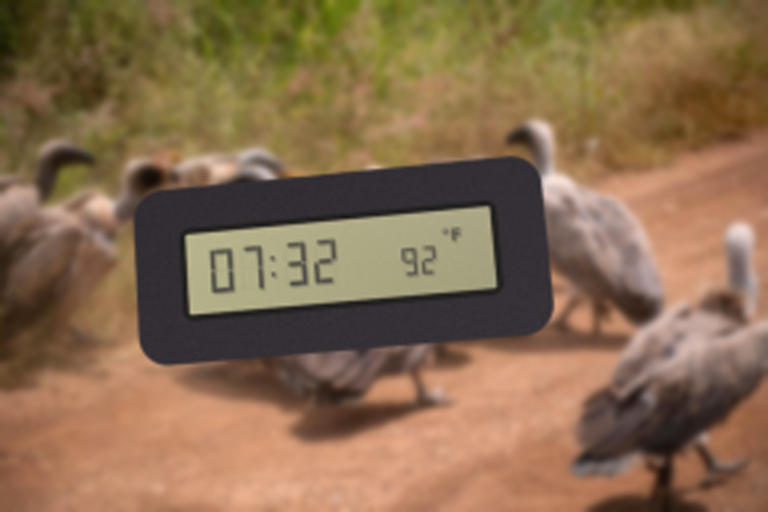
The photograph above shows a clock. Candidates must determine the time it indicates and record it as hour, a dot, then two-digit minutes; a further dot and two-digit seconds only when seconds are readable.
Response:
7.32
